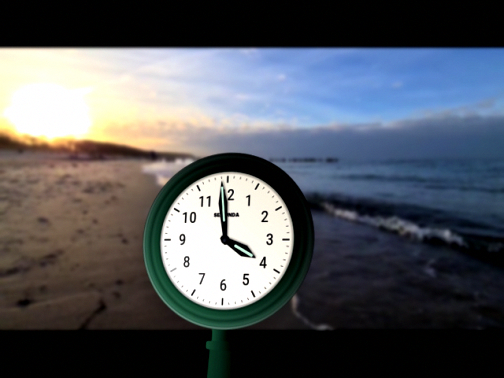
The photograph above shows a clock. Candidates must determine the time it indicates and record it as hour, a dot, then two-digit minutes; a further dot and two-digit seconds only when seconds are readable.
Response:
3.59
